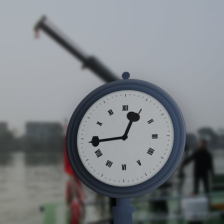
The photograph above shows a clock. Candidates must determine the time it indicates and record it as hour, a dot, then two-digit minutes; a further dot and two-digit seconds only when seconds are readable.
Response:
12.44
